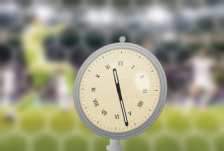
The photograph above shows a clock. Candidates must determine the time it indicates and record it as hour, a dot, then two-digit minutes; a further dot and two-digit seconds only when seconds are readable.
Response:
11.27
